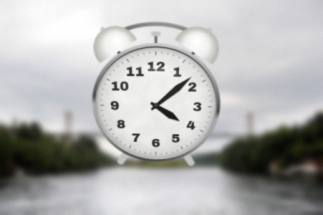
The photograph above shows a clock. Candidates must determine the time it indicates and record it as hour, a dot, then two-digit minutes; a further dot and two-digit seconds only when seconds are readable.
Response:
4.08
